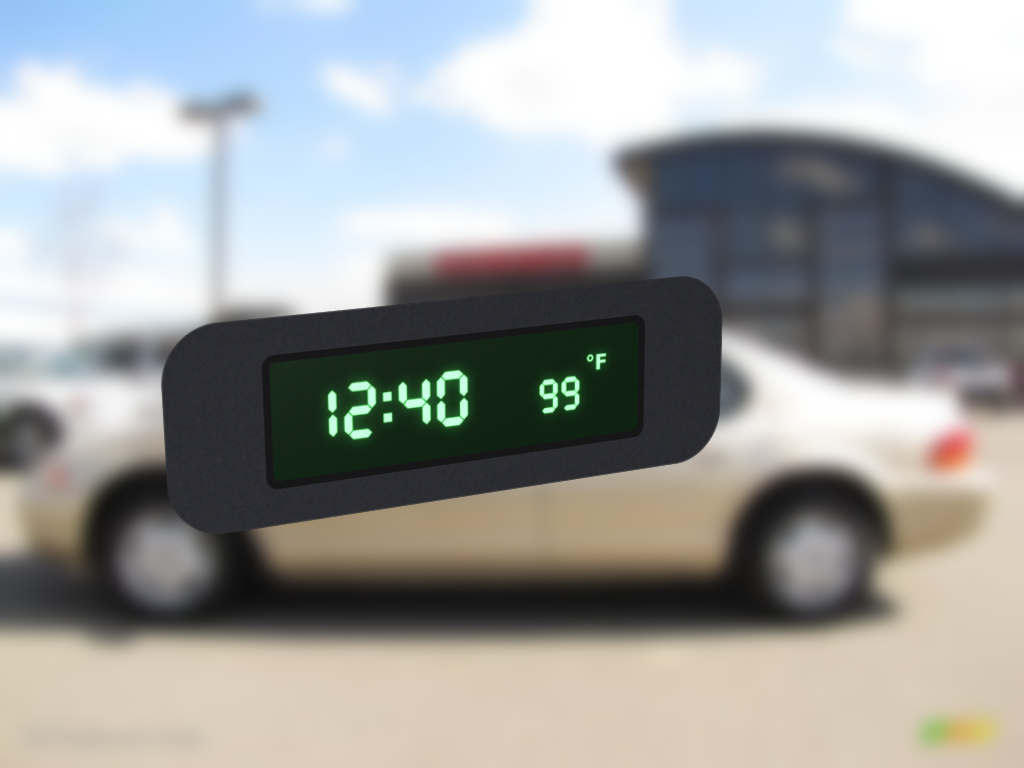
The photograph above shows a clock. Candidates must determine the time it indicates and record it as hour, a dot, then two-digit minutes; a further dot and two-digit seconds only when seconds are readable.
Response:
12.40
